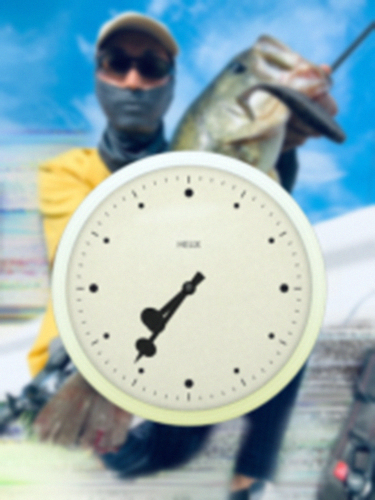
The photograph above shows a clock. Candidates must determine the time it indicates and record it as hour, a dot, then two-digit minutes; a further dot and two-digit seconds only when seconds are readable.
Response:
7.36
